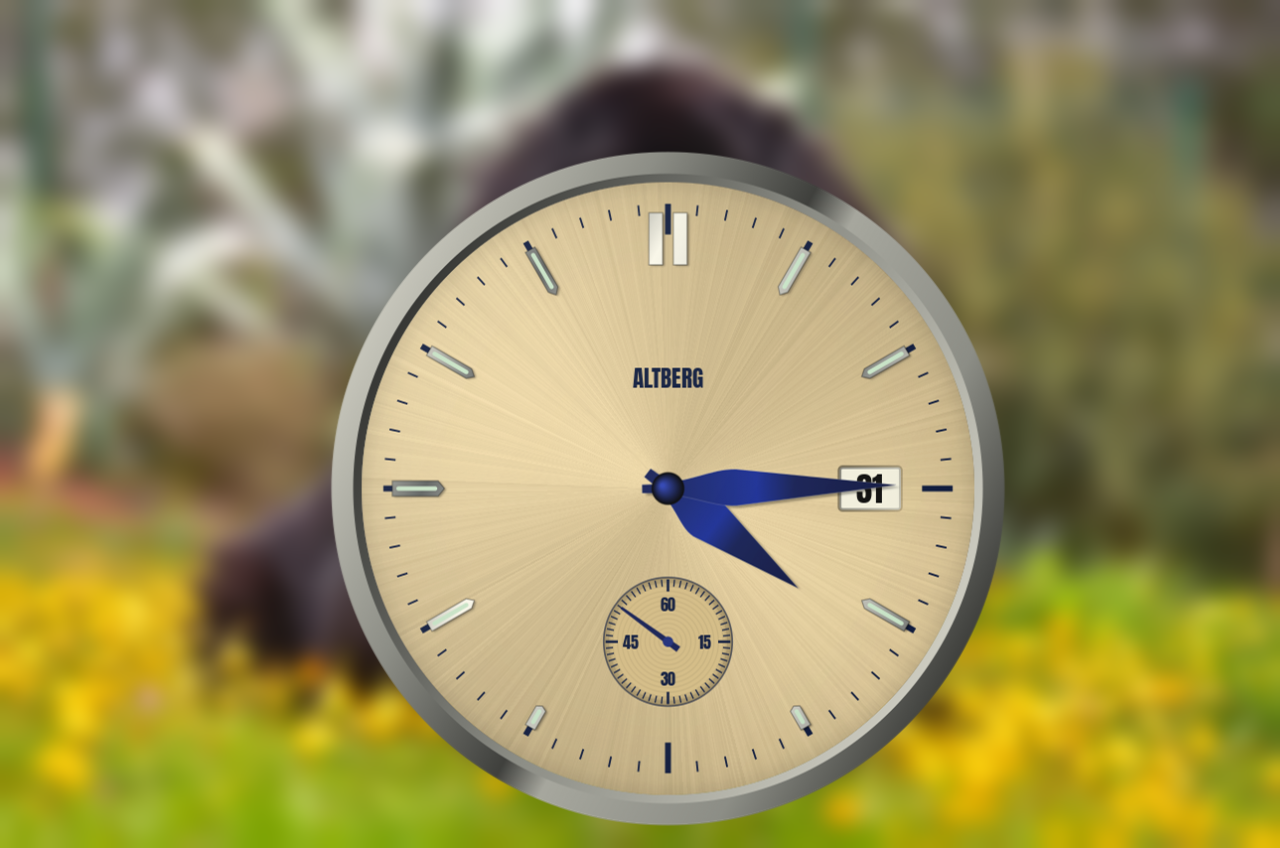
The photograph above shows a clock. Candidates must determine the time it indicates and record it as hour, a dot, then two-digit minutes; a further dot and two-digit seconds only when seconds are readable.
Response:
4.14.51
